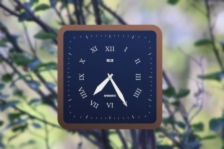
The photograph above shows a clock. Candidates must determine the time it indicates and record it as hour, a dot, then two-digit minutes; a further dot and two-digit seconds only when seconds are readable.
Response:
7.25
